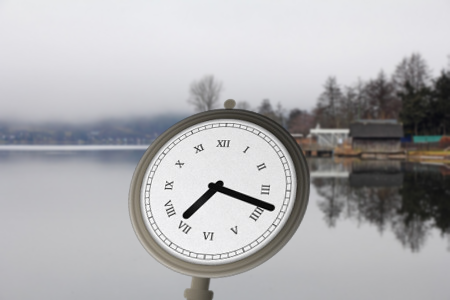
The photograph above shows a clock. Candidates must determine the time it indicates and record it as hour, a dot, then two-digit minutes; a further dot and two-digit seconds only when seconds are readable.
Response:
7.18
